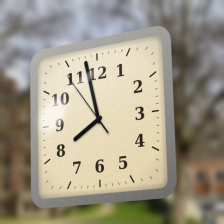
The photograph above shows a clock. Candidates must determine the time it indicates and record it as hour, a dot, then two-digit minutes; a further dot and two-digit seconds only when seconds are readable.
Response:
7.57.54
